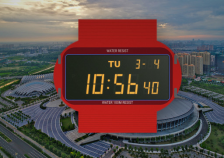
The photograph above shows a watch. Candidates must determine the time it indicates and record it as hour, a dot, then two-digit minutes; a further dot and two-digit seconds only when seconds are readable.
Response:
10.56.40
